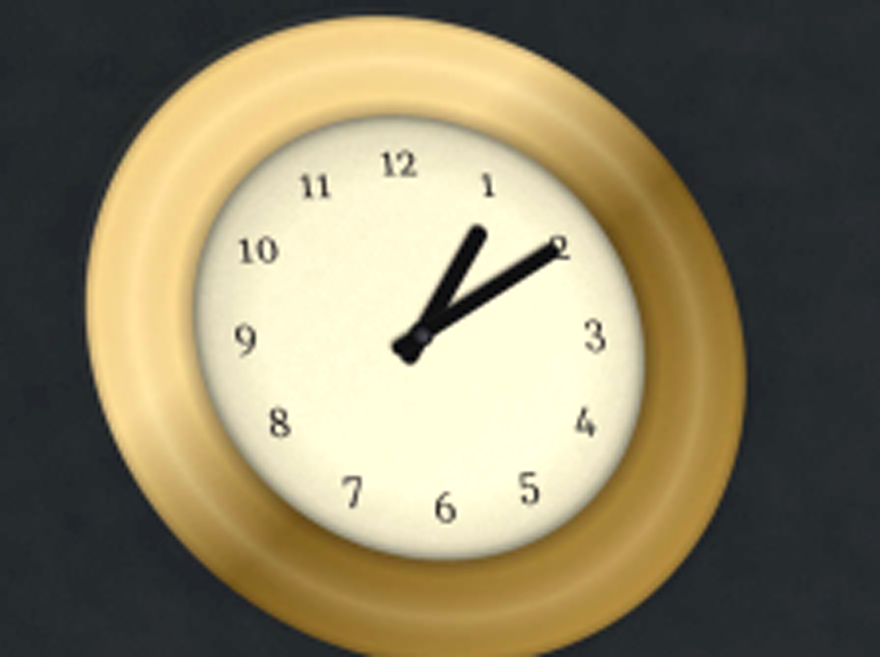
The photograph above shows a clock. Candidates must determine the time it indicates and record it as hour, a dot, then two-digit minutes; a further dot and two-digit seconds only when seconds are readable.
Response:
1.10
